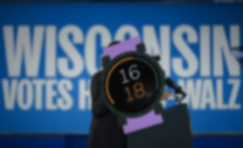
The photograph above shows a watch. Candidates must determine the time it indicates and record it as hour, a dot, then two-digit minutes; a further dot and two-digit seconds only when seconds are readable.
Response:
16.18
